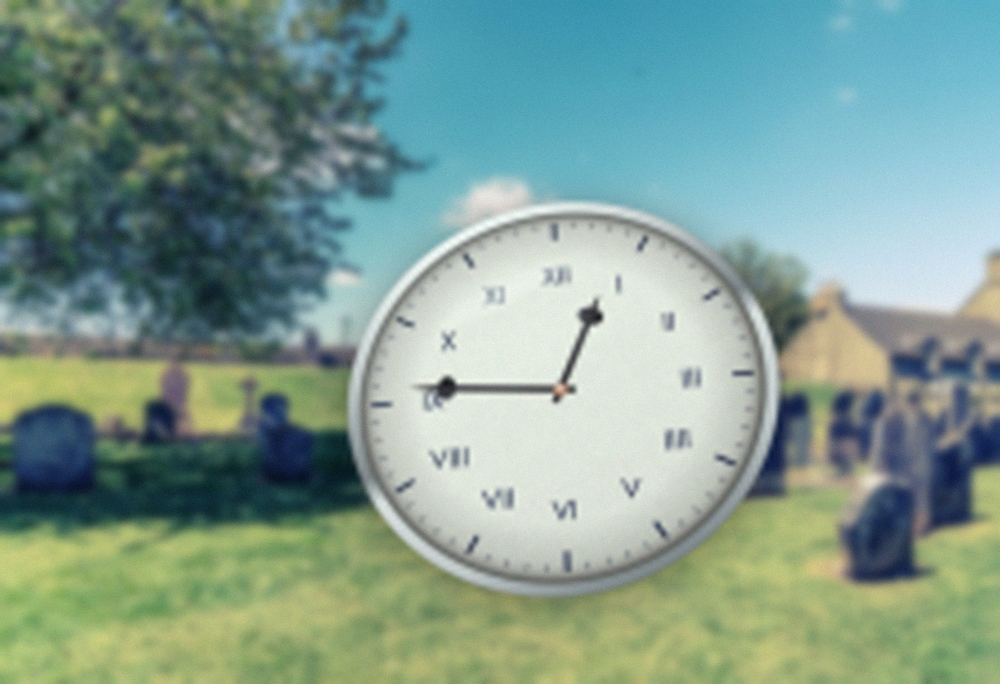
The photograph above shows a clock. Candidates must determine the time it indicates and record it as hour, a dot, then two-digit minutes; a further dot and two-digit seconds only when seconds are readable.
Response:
12.46
